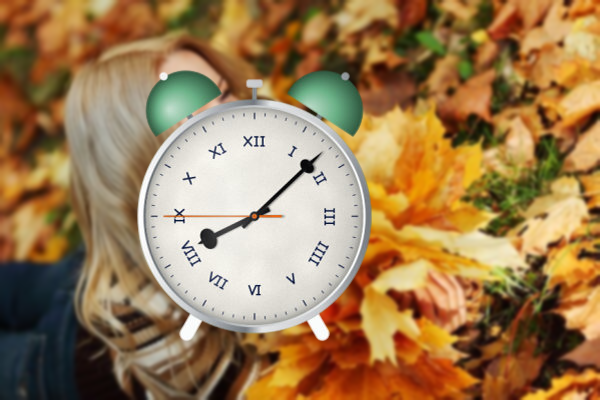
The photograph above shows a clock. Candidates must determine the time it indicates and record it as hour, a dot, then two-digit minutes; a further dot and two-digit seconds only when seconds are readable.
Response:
8.07.45
